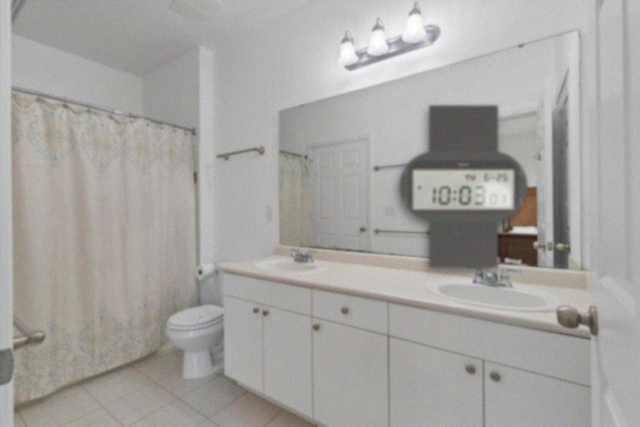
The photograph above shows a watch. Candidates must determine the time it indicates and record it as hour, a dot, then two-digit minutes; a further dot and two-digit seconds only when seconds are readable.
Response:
10.03
